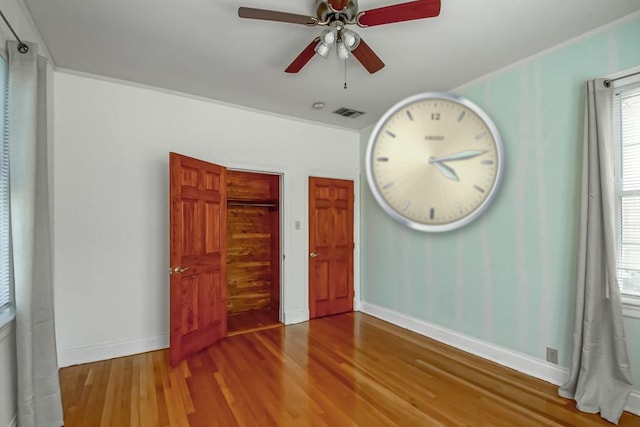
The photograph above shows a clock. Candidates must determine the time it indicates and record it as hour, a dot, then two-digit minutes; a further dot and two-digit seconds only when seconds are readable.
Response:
4.13
